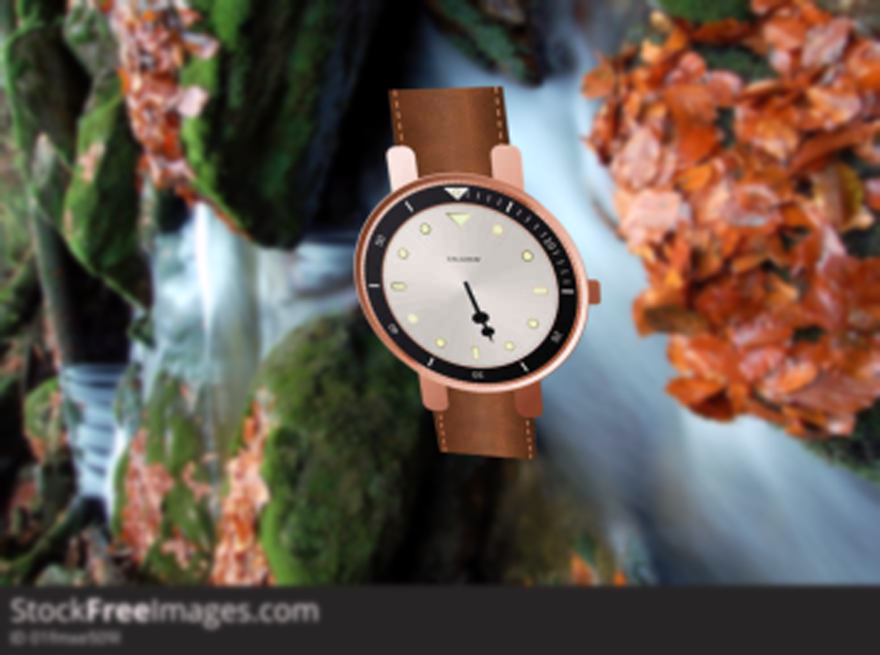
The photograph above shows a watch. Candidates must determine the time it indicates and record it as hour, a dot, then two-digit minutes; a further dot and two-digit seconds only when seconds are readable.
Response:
5.27
